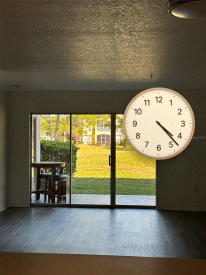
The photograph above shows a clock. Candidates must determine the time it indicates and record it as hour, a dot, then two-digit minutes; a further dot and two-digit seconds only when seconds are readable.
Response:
4.23
